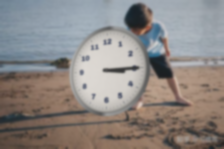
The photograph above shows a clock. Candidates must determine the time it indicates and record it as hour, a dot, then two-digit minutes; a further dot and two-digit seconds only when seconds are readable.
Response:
3.15
